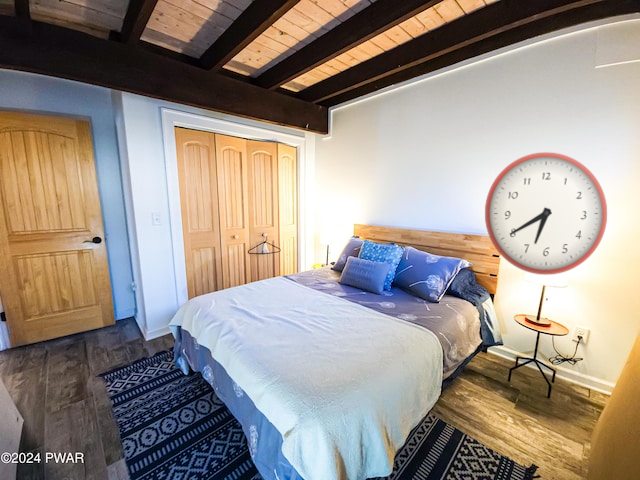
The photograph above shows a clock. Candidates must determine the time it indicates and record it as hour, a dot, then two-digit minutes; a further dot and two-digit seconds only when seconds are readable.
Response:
6.40
